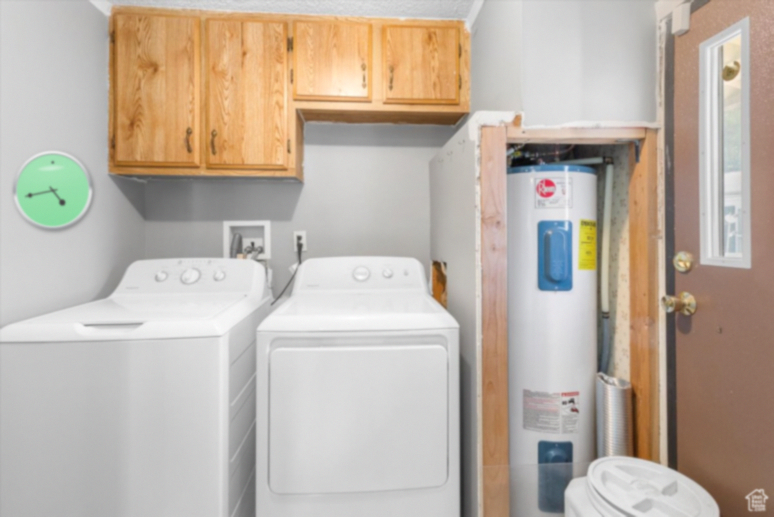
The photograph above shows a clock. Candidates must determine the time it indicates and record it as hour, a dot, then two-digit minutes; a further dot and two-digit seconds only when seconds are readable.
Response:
4.43
